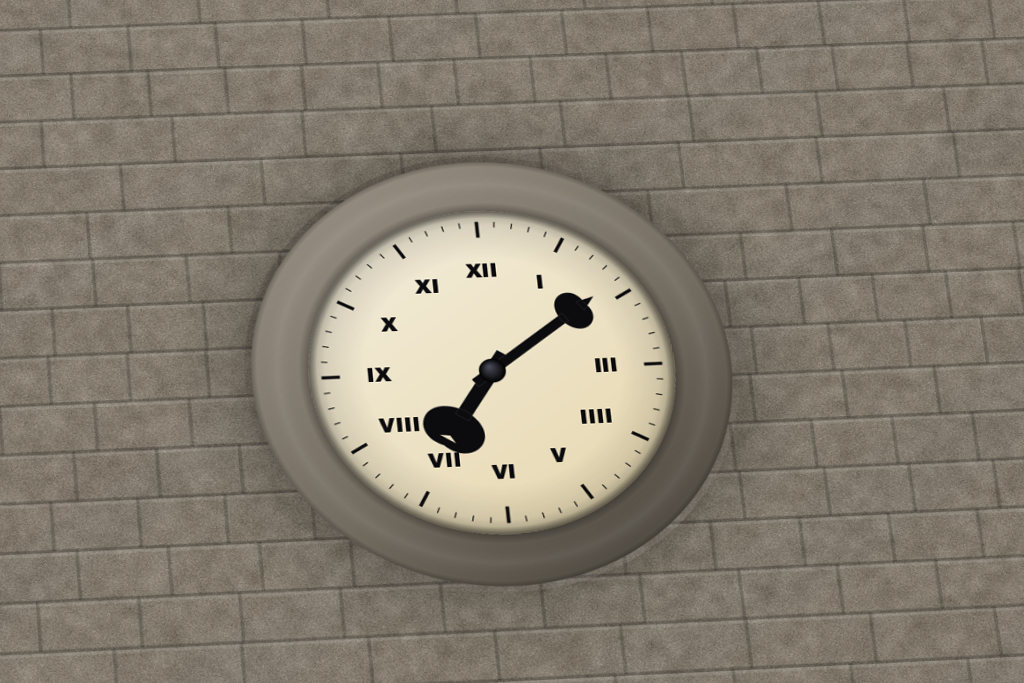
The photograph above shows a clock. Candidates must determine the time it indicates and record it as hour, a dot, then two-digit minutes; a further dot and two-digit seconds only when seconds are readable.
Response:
7.09
